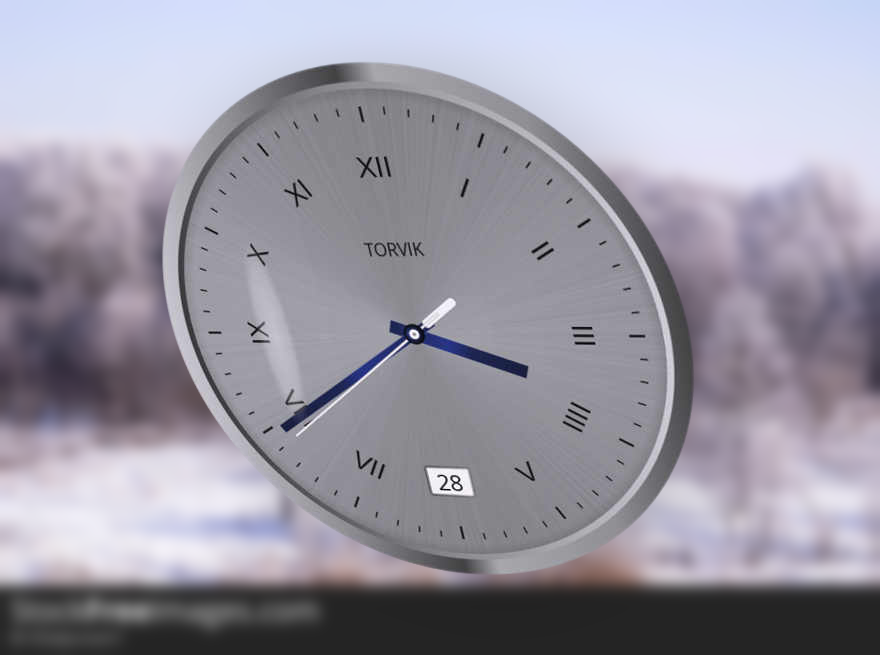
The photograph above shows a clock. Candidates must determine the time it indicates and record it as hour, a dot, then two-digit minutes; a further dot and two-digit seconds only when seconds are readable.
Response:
3.39.39
